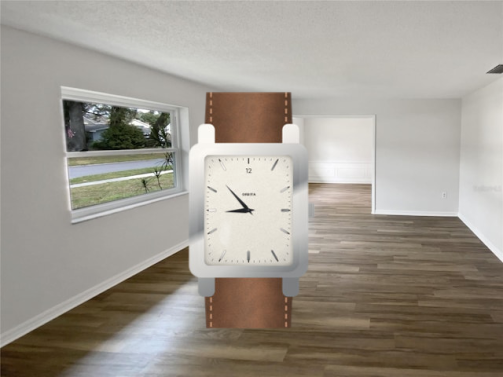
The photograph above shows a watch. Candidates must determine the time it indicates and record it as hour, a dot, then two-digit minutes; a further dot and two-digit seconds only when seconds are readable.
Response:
8.53
